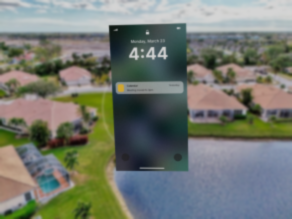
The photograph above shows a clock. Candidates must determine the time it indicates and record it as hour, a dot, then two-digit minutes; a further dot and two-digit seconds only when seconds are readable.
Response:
4.44
